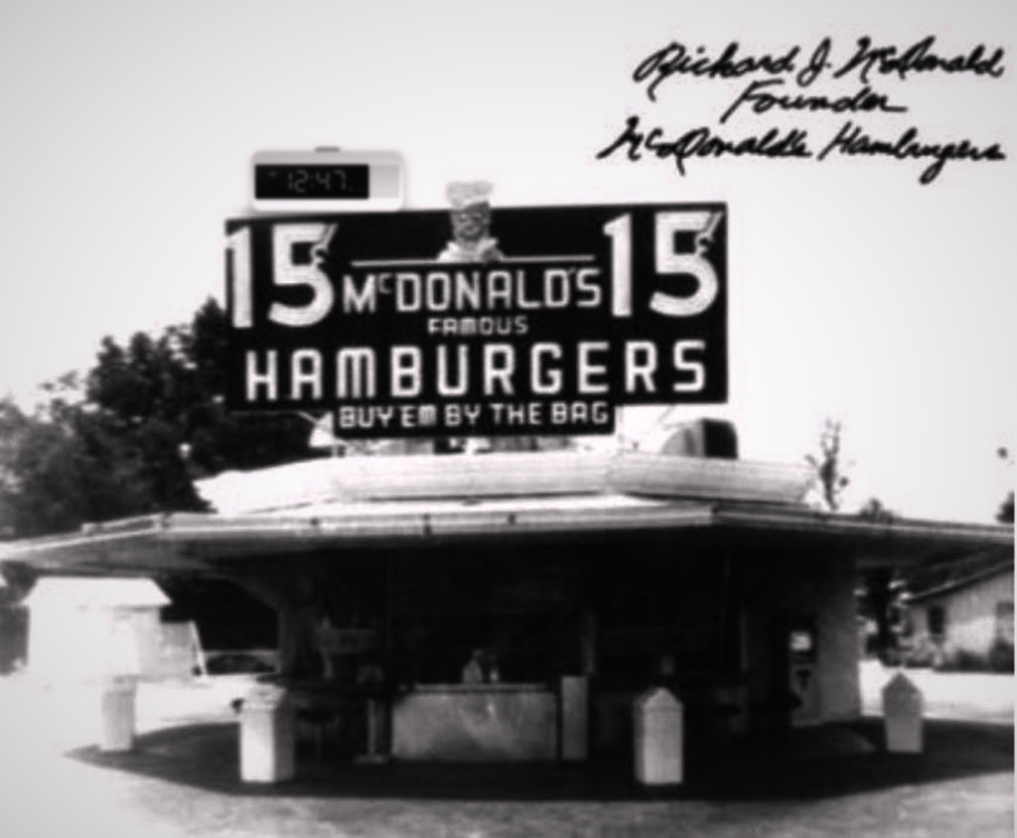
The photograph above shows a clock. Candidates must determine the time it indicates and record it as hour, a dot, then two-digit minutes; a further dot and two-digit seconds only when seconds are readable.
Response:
12.47
